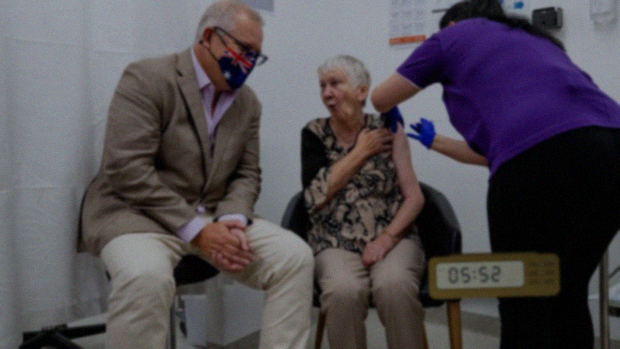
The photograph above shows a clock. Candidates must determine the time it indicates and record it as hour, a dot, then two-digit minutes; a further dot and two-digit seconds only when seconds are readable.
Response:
5.52
